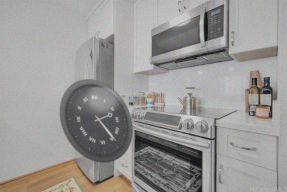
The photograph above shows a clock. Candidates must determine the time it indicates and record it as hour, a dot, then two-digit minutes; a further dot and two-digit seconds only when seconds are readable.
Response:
2.24
